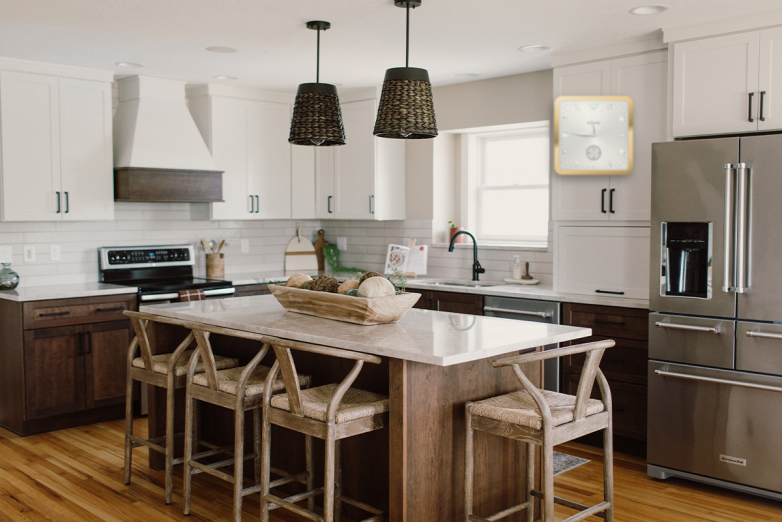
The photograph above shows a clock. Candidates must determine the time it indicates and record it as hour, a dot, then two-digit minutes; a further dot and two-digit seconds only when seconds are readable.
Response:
11.46
